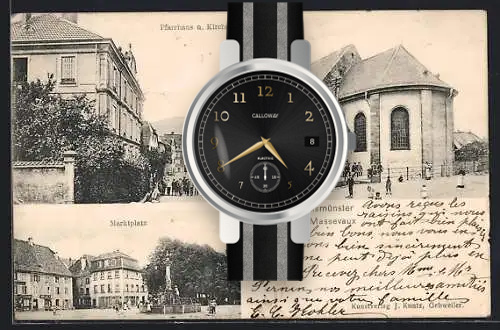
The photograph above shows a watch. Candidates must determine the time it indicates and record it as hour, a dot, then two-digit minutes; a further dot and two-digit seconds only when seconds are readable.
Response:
4.40
